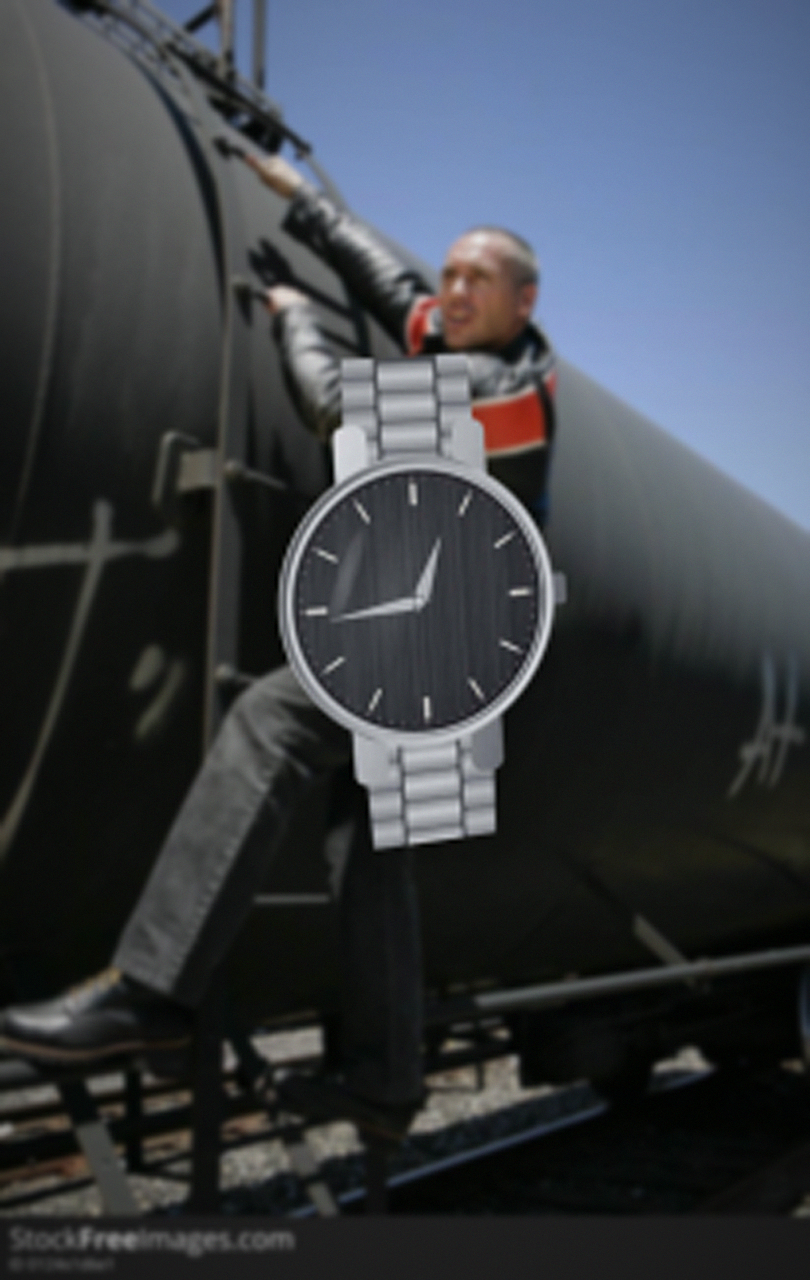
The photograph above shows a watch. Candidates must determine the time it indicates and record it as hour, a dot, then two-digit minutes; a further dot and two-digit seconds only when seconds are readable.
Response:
12.44
